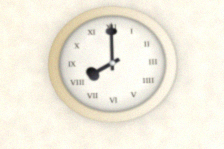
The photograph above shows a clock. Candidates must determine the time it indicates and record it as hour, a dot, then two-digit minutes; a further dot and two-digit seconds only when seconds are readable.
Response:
8.00
